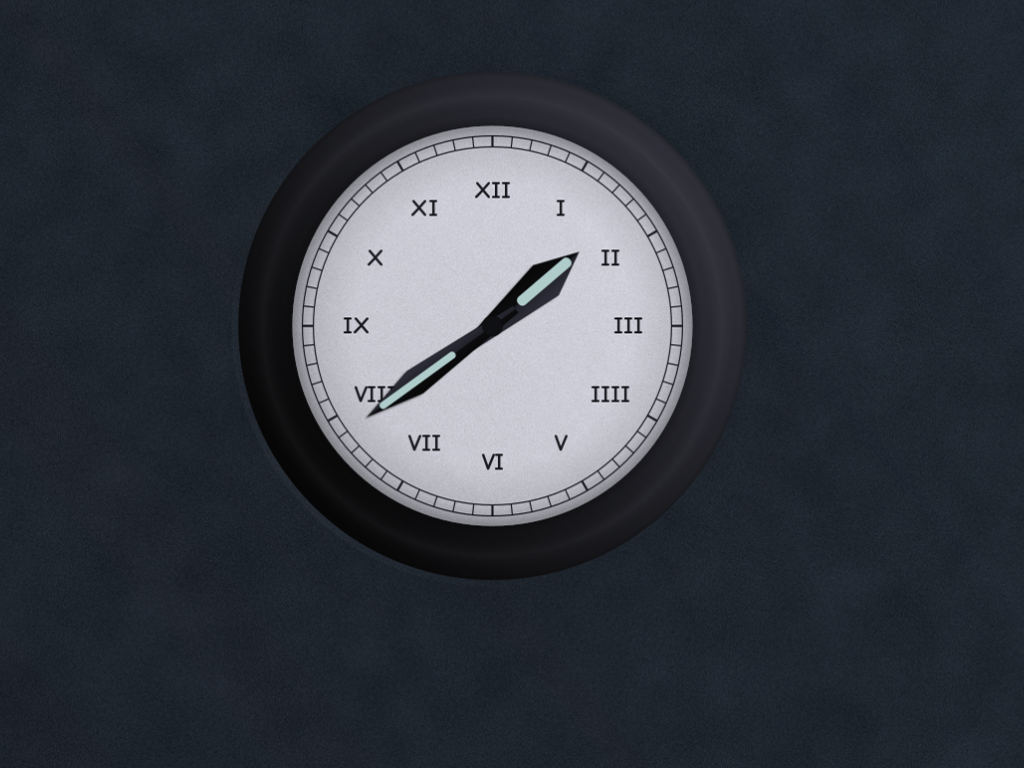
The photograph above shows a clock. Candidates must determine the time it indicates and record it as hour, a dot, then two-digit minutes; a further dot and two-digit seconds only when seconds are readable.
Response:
1.39
